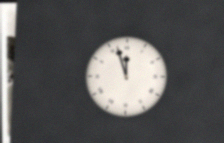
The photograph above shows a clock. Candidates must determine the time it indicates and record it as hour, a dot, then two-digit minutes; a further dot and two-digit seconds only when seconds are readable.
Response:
11.57
